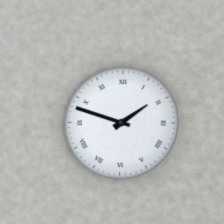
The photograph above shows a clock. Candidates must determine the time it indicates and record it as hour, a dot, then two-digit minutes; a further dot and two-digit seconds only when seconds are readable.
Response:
1.48
